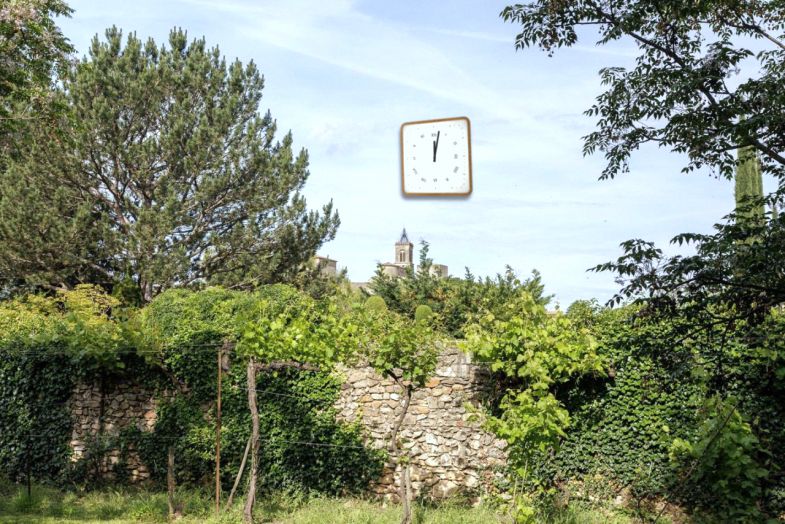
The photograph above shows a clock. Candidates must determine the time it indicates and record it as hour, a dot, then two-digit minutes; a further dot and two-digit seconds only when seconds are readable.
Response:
12.02
